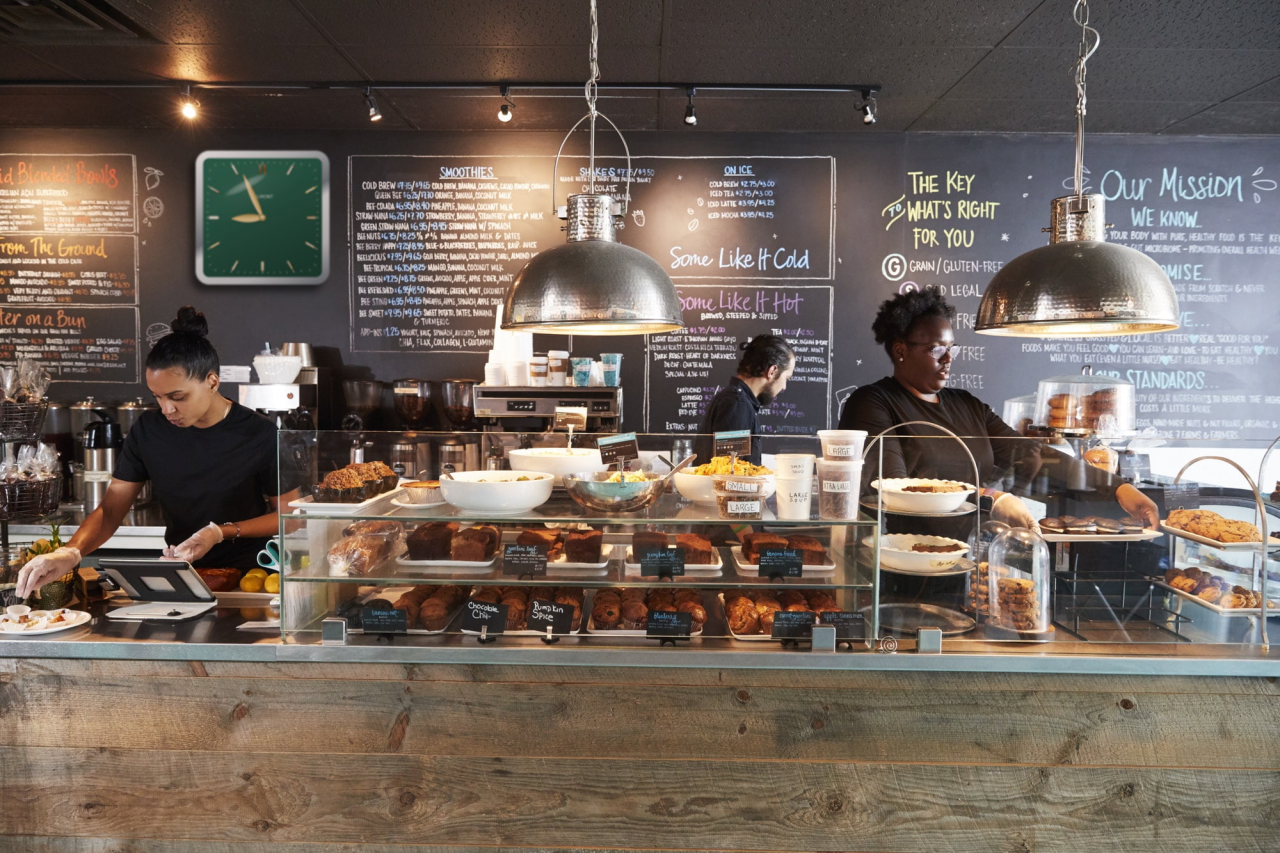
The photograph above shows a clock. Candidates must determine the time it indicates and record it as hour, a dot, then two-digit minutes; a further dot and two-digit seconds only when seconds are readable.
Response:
8.56
